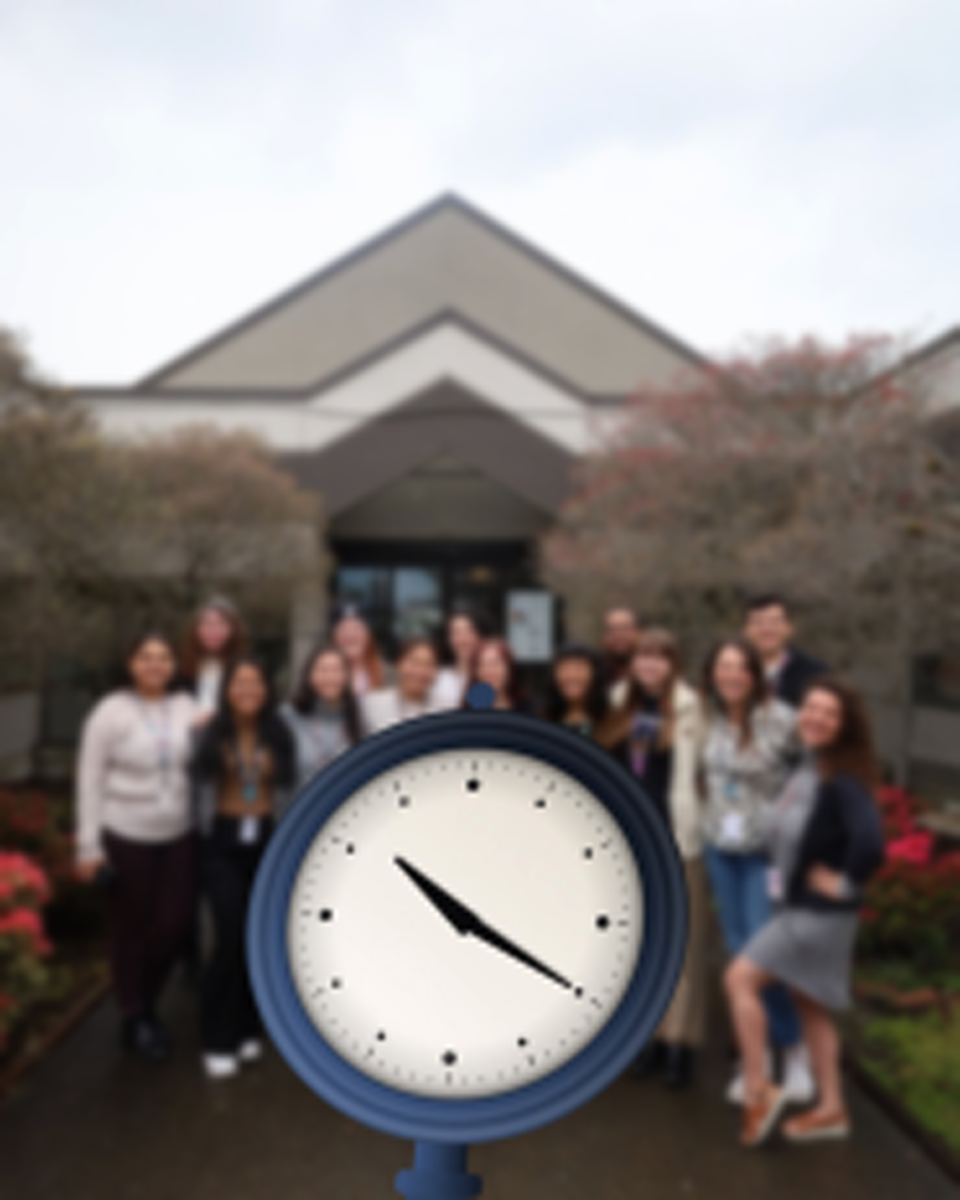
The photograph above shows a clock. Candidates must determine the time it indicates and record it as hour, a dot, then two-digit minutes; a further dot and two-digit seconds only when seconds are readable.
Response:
10.20
